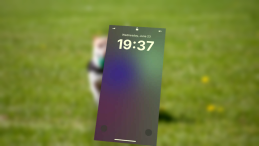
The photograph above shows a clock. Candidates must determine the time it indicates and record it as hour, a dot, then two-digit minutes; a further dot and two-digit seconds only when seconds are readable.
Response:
19.37
